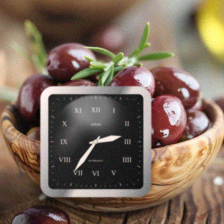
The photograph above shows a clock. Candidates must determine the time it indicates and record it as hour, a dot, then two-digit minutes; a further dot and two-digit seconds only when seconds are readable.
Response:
2.36
